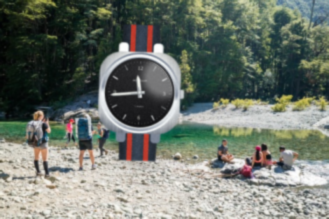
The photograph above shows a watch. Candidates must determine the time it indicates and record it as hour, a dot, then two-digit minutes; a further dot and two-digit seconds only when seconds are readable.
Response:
11.44
